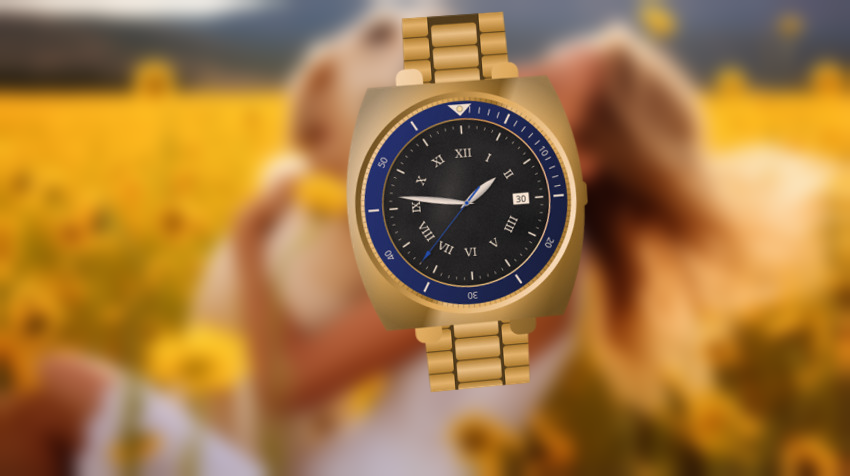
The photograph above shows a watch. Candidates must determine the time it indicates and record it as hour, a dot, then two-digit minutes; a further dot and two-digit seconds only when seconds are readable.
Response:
1.46.37
